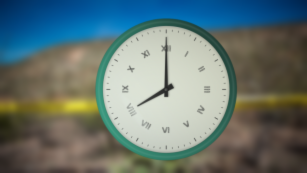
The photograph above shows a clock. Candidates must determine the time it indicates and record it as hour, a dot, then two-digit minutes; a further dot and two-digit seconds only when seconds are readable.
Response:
8.00
